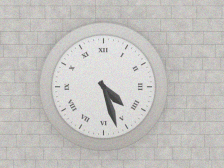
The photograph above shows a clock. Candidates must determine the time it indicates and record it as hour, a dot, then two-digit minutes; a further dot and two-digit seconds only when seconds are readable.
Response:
4.27
